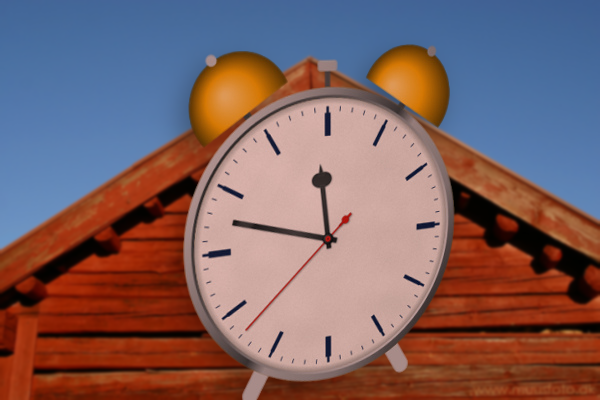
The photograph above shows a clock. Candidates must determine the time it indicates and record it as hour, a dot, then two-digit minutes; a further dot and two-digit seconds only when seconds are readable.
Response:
11.47.38
